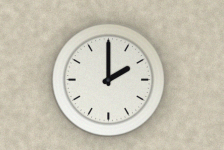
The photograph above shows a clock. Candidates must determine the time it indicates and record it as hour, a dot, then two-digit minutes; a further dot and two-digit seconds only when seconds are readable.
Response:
2.00
